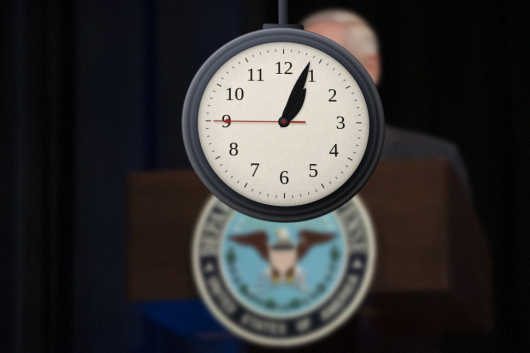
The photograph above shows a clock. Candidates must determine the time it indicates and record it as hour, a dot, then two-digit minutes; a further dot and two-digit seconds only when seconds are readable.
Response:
1.03.45
